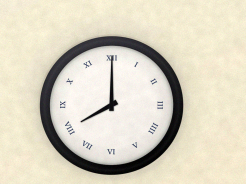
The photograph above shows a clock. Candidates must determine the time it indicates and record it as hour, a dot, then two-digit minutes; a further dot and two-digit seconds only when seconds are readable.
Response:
8.00
